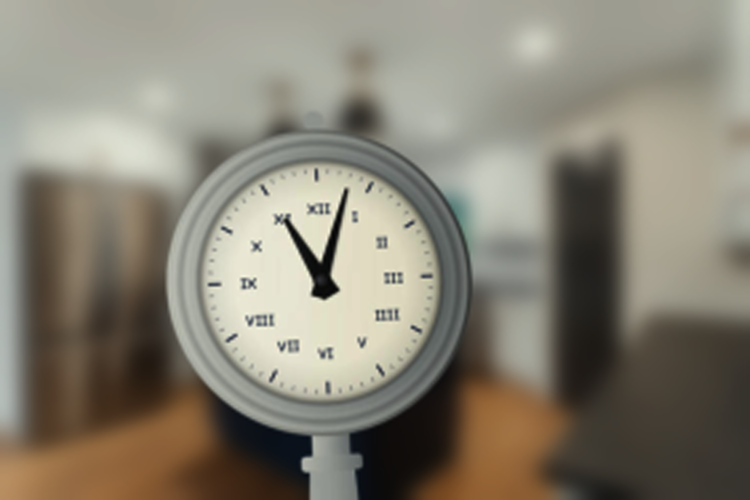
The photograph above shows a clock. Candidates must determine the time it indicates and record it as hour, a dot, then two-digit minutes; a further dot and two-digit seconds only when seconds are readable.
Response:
11.03
